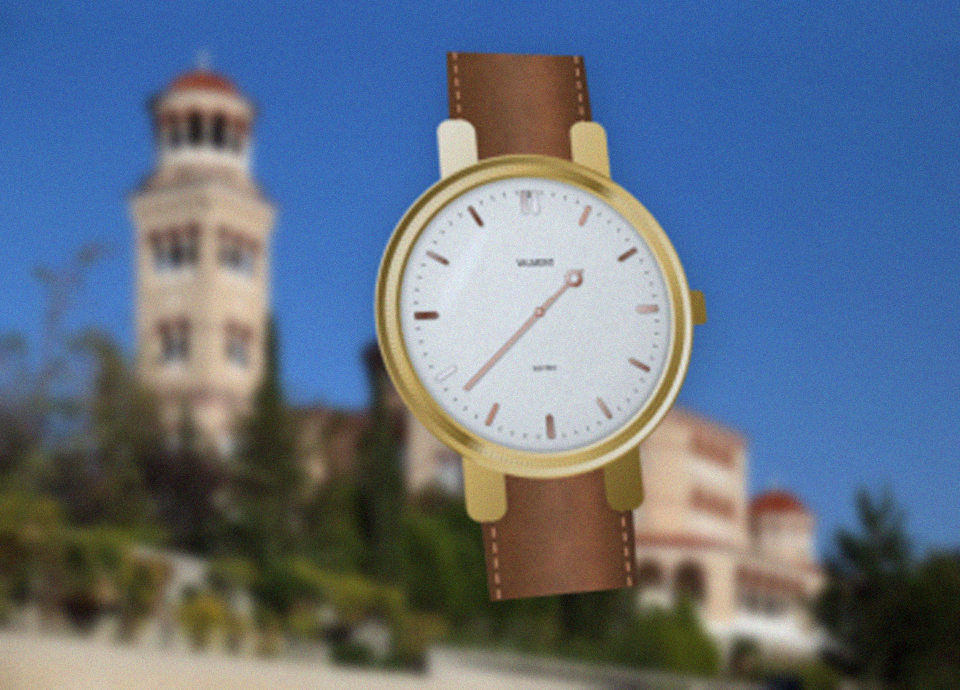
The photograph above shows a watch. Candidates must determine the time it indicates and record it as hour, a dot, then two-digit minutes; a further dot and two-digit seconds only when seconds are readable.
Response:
1.38
